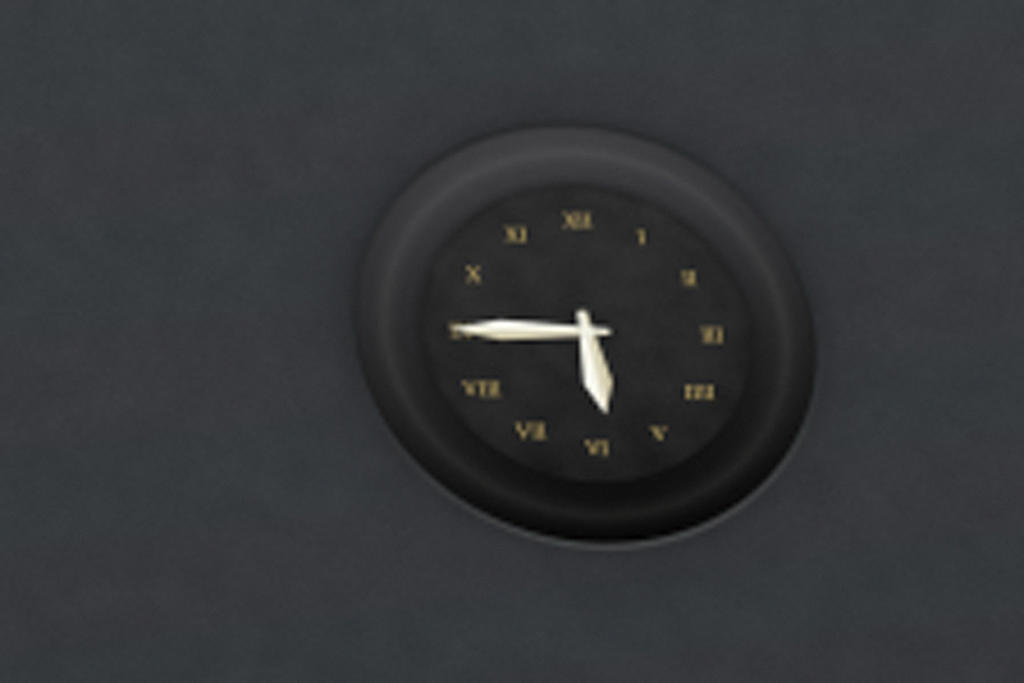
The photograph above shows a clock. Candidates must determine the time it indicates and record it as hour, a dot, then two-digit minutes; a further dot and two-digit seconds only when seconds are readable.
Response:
5.45
